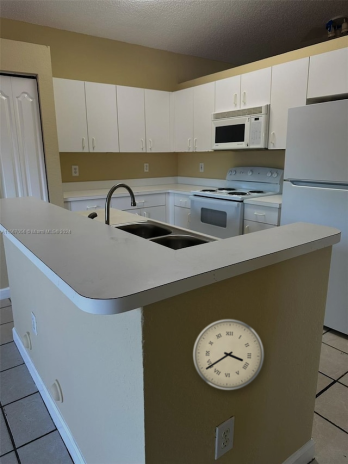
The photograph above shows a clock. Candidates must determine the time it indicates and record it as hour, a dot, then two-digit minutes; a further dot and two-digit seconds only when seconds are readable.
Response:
3.39
